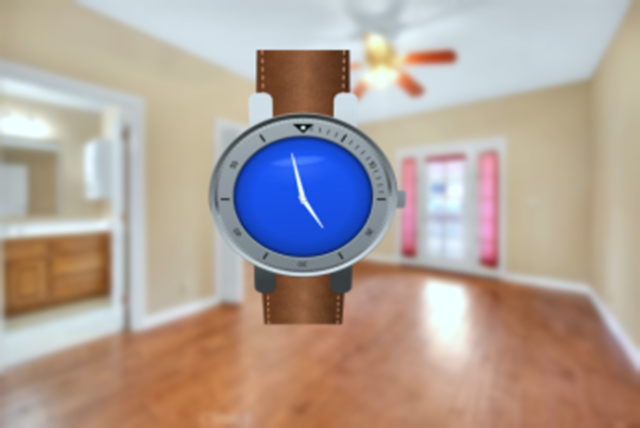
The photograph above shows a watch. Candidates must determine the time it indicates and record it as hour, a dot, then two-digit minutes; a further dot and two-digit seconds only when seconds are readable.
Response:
4.58
